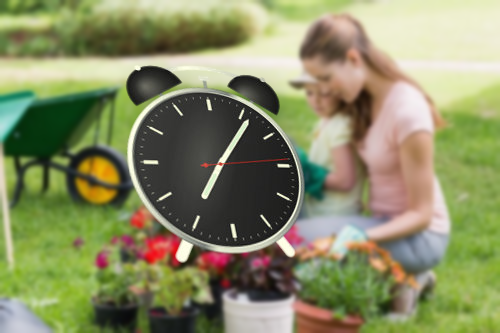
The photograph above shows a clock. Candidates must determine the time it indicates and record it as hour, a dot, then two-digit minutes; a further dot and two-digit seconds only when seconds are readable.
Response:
7.06.14
